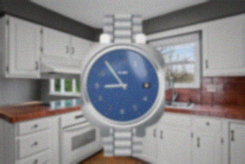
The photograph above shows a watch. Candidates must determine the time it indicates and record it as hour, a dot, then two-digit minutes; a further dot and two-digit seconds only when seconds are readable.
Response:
8.54
